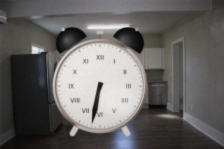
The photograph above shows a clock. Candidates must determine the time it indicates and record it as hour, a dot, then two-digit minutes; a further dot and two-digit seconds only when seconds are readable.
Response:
6.32
